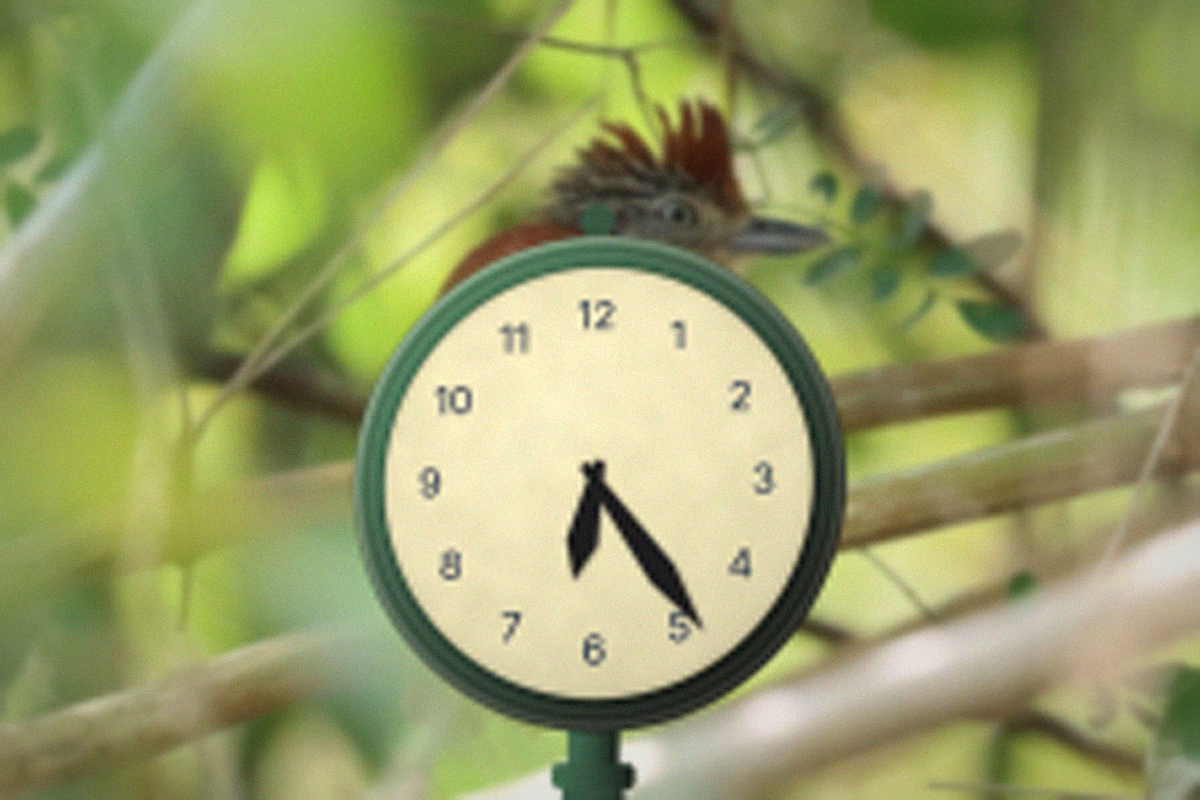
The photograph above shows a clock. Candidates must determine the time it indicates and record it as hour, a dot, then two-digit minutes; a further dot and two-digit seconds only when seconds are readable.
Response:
6.24
